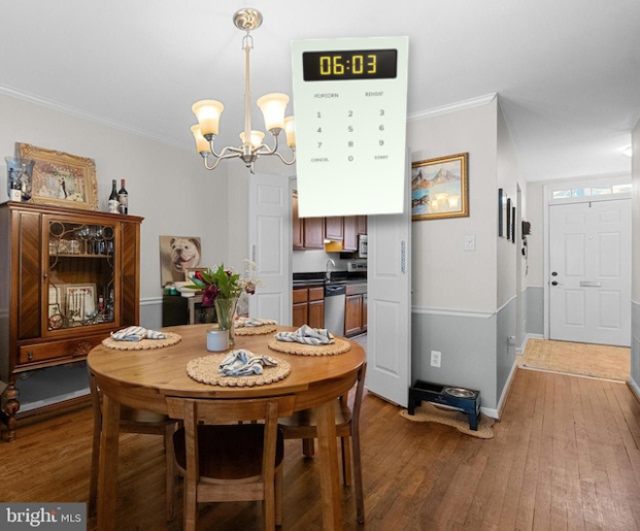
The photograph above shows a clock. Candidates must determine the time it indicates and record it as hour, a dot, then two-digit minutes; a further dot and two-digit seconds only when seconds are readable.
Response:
6.03
